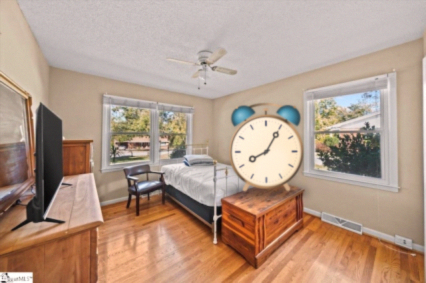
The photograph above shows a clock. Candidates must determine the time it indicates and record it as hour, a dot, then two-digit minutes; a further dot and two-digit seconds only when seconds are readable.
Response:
8.05
